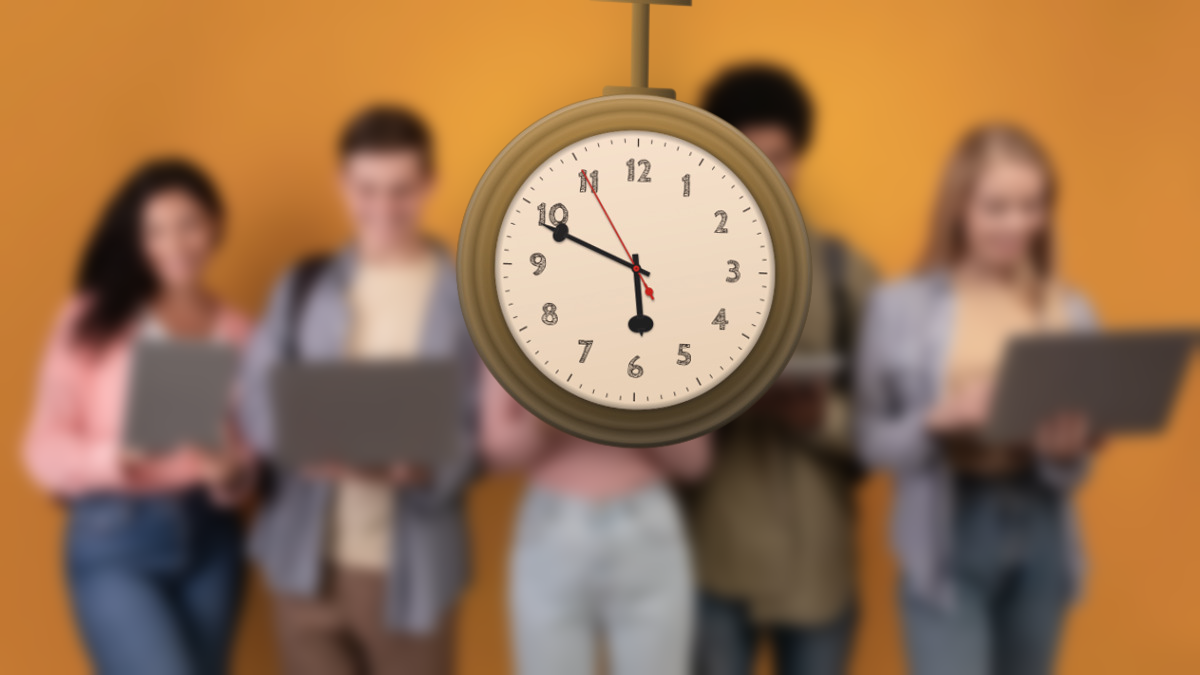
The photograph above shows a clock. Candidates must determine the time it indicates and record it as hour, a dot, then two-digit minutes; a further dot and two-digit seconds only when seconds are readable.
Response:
5.48.55
